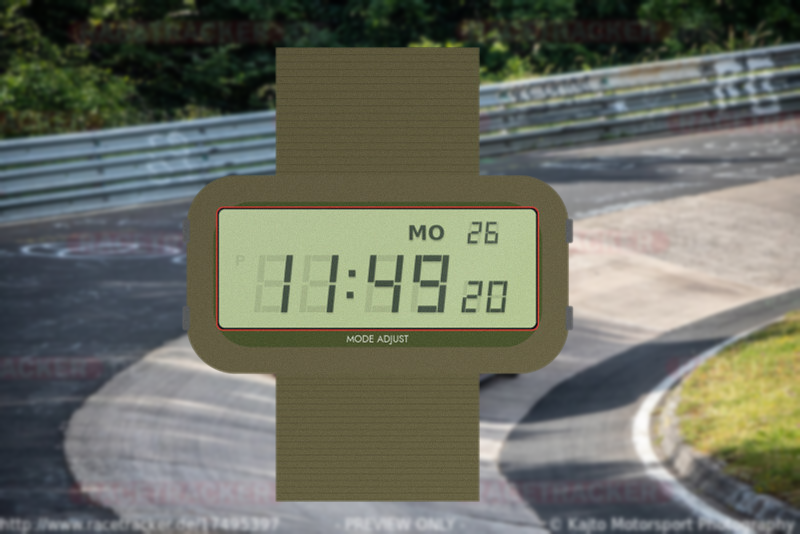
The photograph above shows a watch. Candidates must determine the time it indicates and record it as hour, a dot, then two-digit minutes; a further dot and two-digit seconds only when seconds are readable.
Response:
11.49.20
